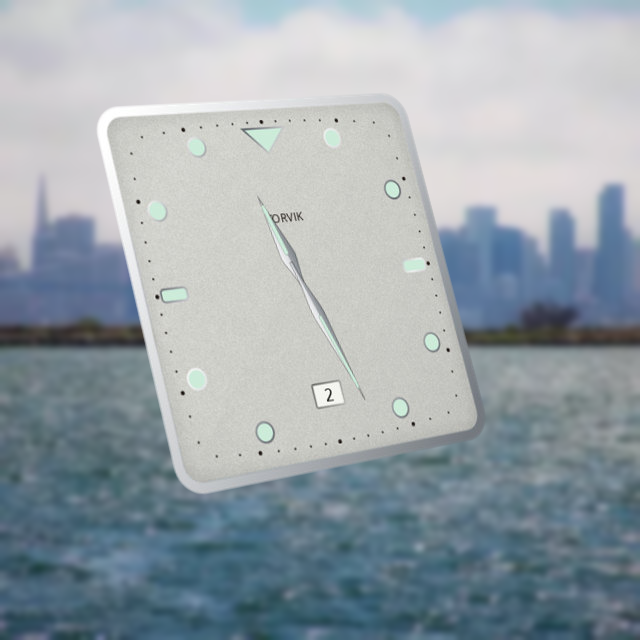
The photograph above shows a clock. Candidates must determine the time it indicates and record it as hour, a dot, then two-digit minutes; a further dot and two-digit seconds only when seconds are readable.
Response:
11.27
